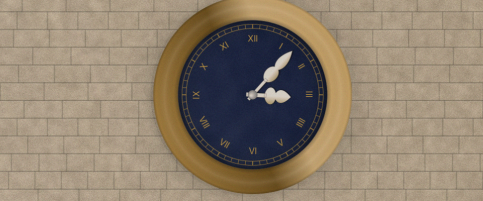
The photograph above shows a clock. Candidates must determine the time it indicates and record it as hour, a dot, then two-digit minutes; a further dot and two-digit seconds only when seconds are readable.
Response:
3.07
